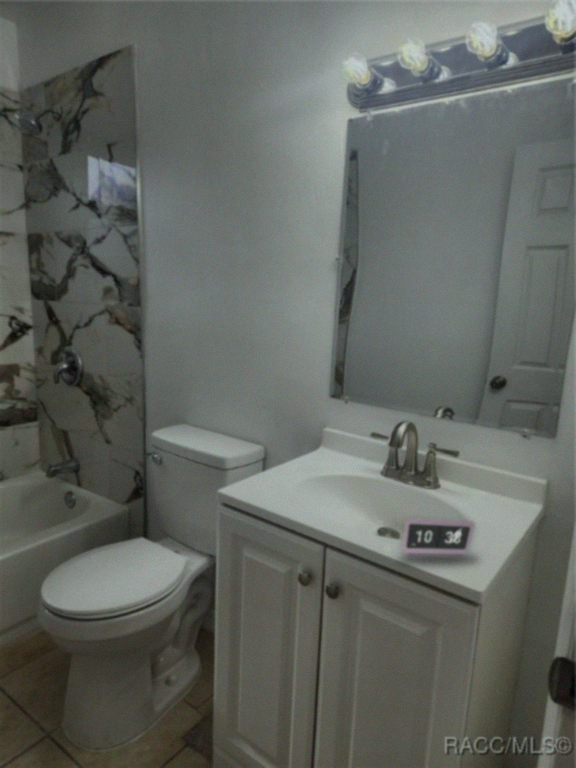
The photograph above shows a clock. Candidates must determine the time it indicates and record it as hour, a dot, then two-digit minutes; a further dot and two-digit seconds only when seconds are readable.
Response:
10.38
